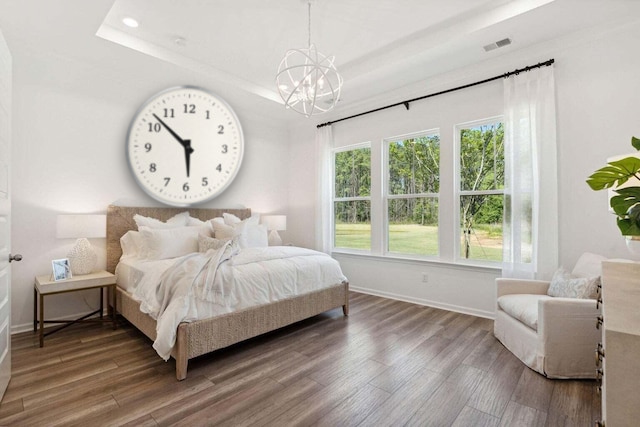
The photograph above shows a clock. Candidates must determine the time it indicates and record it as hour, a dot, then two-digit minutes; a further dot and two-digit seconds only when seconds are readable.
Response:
5.52
